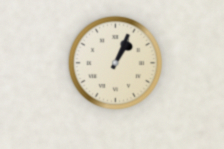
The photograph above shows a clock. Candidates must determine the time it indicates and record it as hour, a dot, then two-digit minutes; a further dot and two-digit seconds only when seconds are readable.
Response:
1.04
